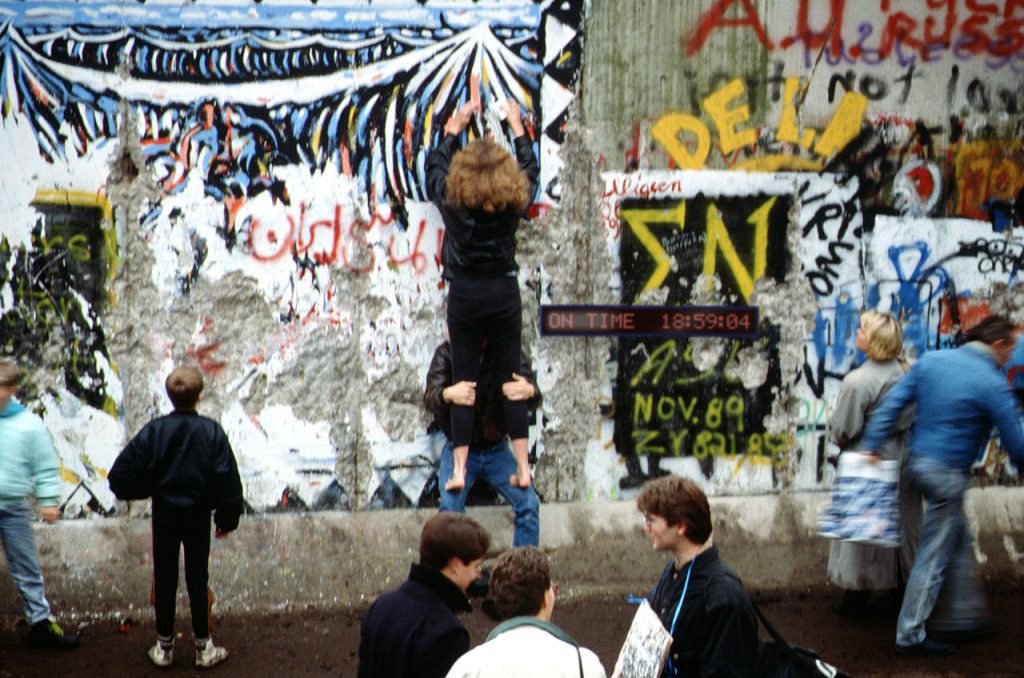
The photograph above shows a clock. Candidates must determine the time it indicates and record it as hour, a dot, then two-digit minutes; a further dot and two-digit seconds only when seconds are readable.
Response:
18.59.04
